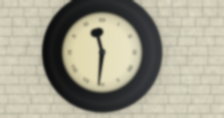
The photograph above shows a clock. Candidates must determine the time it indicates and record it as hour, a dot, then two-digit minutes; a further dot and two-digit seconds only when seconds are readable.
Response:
11.31
